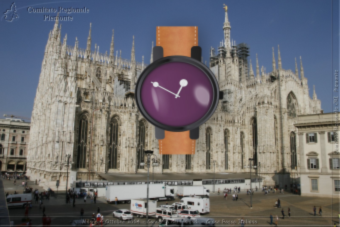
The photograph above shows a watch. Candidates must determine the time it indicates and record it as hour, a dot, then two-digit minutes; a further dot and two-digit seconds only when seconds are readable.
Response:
12.50
